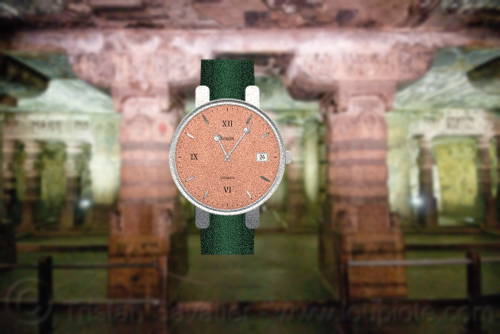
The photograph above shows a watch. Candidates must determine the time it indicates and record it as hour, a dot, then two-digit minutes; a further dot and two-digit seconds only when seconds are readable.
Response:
11.06
